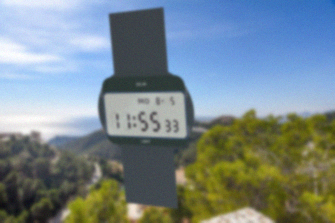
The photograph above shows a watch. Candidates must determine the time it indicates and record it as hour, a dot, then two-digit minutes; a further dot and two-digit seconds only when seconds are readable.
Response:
11.55.33
